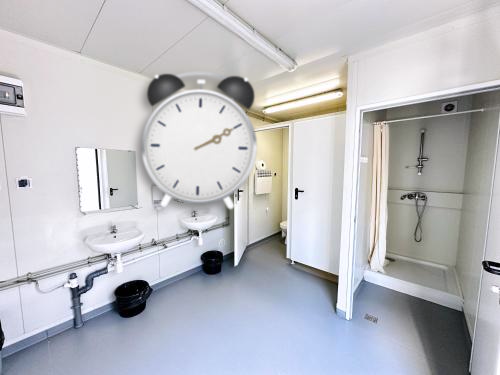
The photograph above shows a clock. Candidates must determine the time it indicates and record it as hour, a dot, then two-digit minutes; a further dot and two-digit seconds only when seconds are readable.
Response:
2.10
